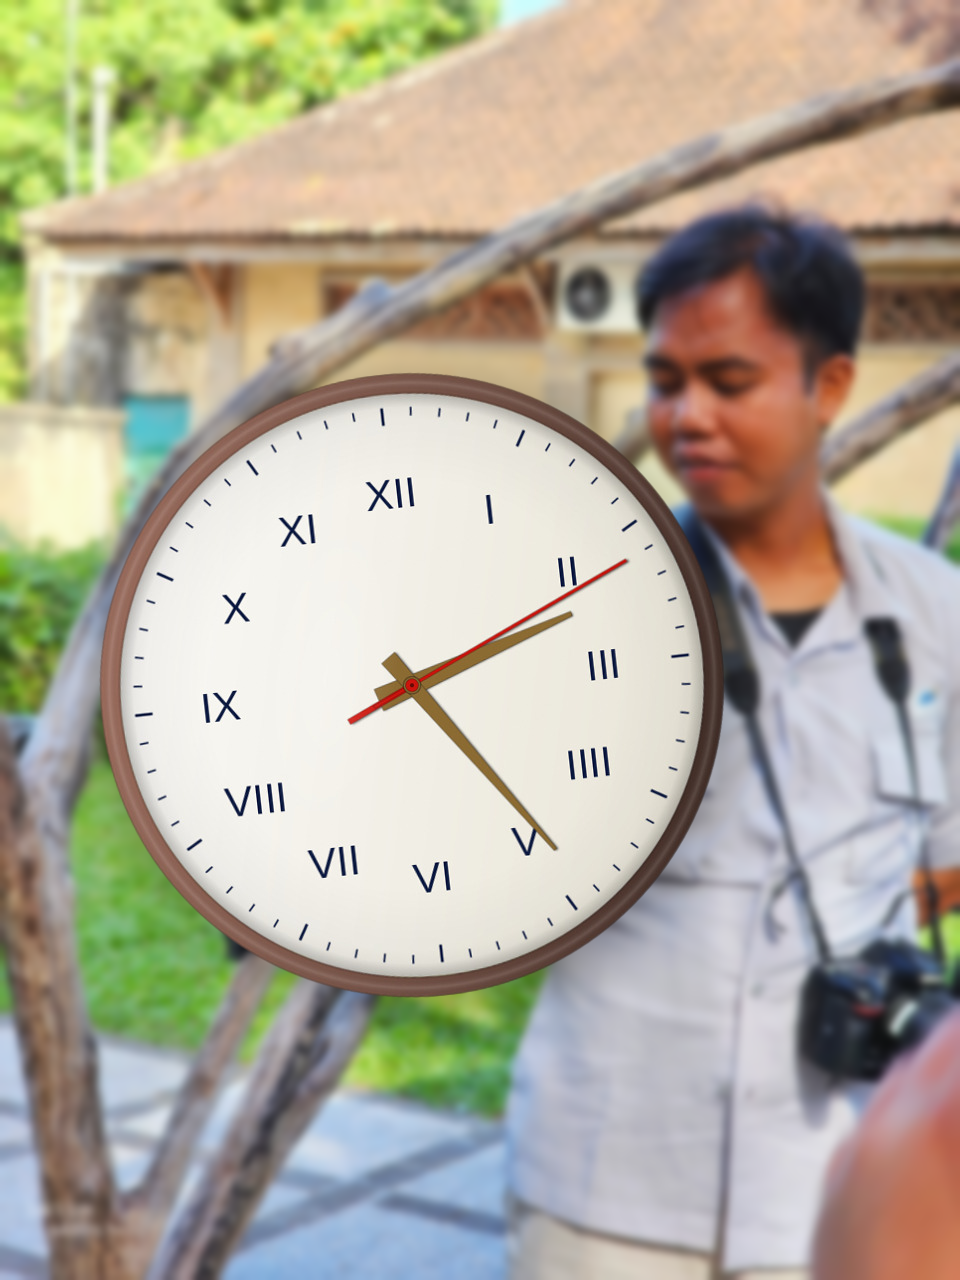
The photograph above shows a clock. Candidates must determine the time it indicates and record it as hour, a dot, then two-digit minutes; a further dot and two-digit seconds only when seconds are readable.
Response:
2.24.11
